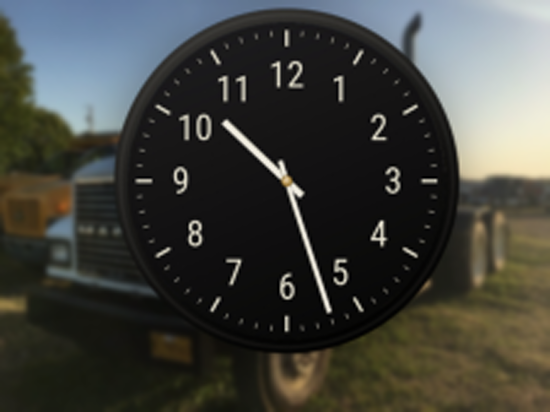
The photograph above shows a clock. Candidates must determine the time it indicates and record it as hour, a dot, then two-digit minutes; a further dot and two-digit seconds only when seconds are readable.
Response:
10.27
